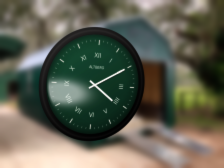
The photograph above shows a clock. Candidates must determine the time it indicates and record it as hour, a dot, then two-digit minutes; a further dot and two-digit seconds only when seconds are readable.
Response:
4.10
